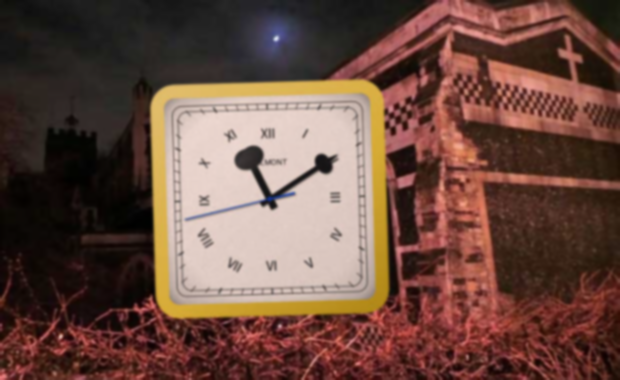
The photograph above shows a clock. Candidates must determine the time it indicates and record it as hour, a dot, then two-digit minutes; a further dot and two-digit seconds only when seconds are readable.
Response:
11.09.43
